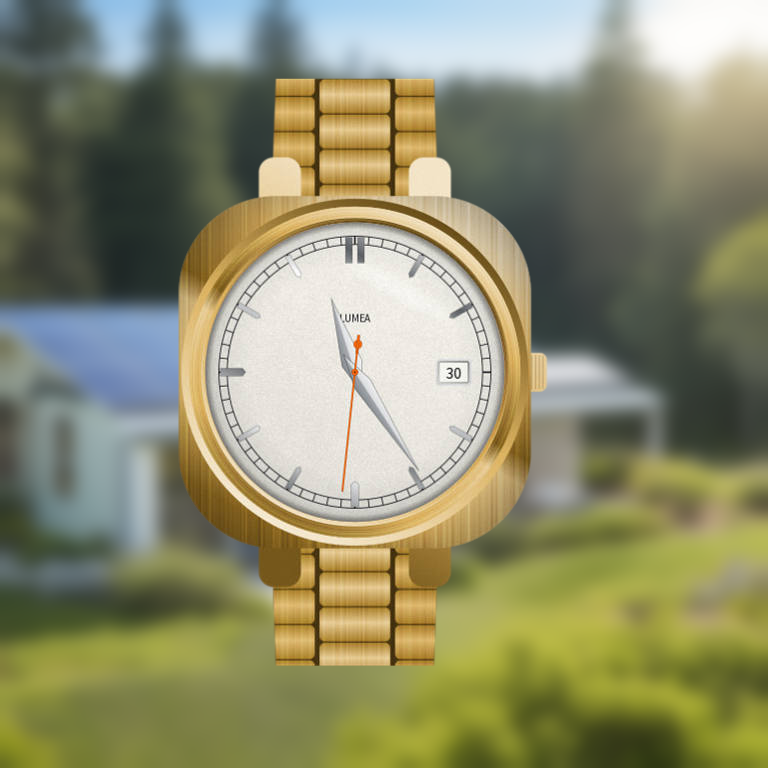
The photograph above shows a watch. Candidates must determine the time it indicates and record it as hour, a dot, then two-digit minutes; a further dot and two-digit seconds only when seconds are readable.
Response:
11.24.31
